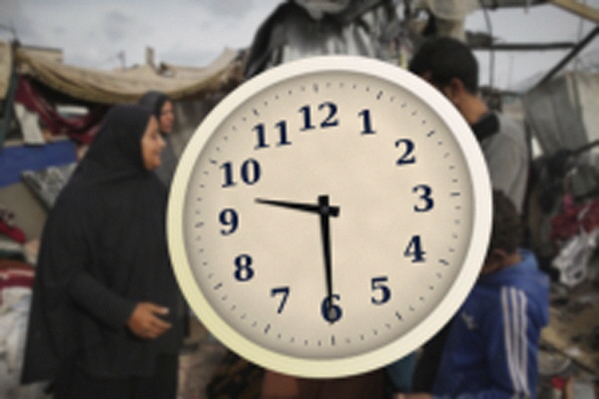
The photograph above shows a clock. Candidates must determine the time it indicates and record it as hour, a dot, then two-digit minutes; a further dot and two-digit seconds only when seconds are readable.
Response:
9.30
